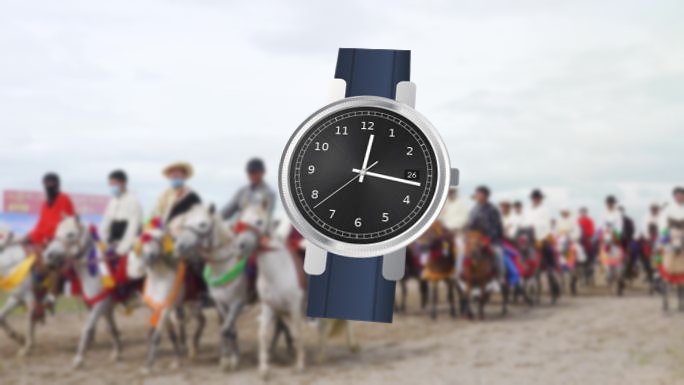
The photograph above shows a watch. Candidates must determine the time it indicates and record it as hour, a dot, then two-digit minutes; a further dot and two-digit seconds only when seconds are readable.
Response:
12.16.38
